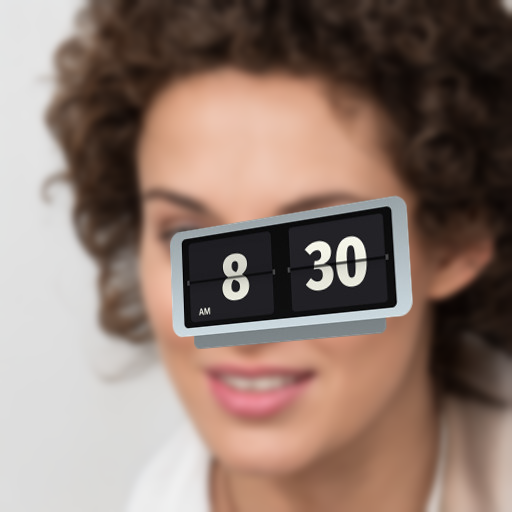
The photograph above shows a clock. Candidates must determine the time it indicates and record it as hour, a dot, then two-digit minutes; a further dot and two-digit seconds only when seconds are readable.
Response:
8.30
